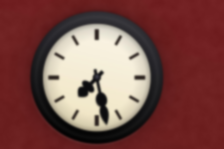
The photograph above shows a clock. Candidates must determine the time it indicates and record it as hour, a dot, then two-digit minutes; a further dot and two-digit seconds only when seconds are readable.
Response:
7.28
